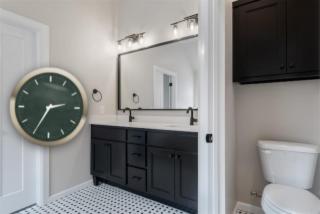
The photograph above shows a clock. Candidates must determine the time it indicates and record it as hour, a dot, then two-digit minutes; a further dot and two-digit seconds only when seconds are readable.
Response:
2.35
